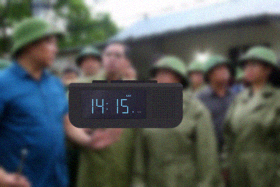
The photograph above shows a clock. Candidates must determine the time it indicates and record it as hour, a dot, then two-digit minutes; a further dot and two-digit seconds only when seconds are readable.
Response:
14.15
